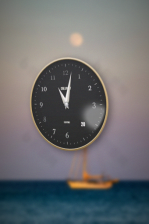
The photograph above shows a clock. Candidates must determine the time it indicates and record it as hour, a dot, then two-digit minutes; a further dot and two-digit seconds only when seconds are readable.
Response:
11.02
